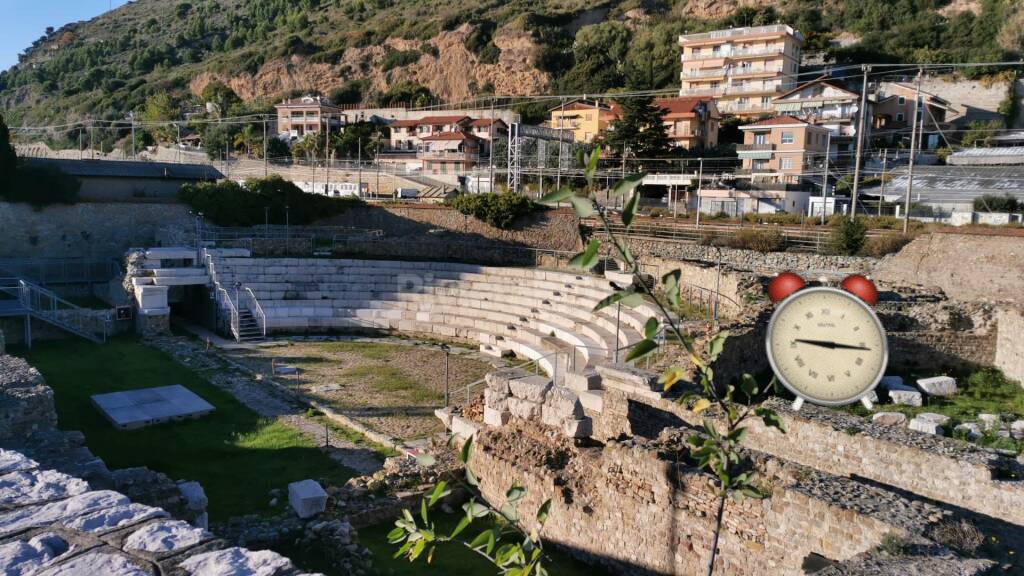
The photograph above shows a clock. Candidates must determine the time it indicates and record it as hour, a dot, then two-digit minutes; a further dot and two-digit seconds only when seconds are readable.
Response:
9.16
